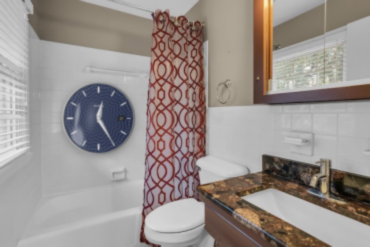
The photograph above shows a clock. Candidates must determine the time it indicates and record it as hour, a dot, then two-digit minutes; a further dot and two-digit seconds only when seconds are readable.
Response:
12.25
